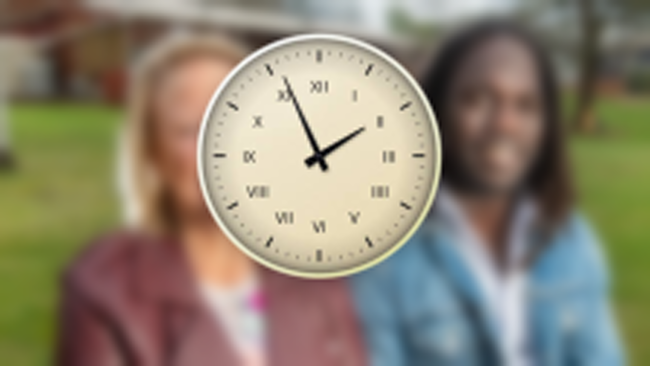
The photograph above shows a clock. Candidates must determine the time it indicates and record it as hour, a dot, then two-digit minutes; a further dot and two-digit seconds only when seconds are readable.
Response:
1.56
